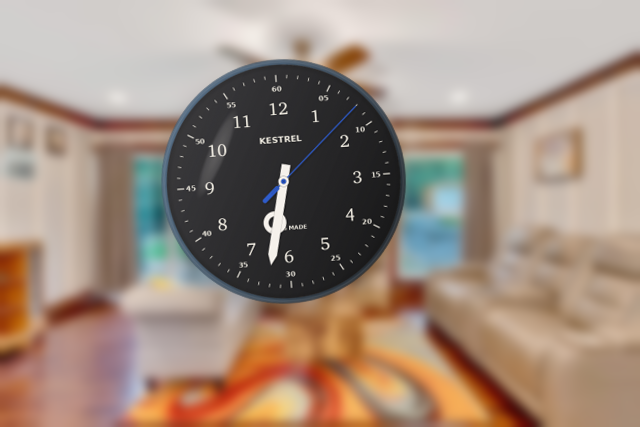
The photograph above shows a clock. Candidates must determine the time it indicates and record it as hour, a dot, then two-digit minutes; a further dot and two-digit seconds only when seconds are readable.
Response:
6.32.08
